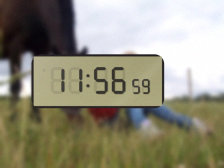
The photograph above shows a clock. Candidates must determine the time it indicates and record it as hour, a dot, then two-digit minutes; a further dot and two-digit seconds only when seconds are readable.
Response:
11.56.59
